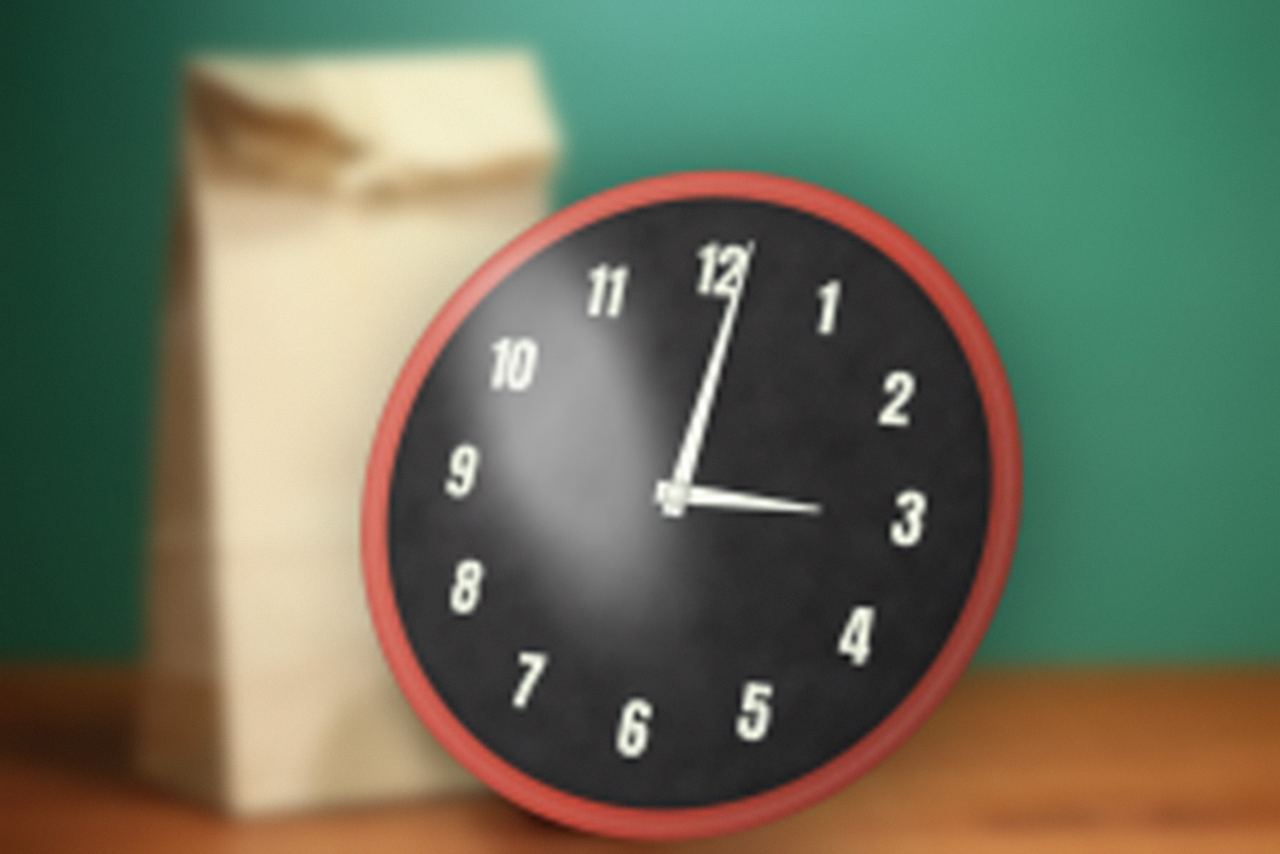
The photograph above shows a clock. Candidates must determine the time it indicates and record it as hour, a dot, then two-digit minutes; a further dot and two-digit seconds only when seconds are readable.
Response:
3.01
